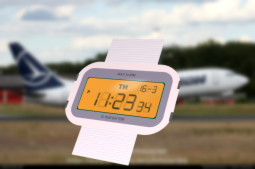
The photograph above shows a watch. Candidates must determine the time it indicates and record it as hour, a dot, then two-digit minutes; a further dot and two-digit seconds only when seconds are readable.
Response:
11.23.34
